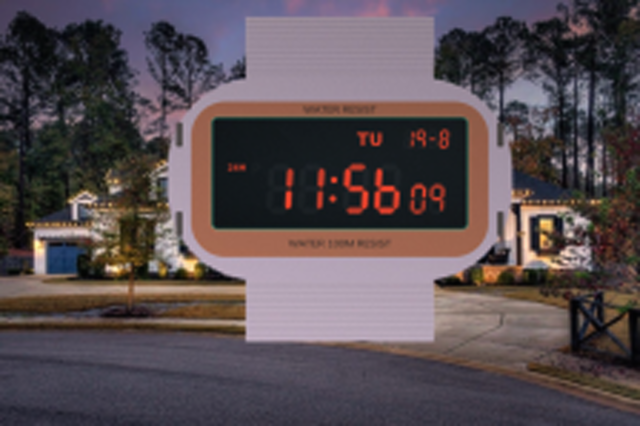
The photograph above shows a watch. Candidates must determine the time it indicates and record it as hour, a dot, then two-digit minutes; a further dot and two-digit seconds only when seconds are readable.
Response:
11.56.09
